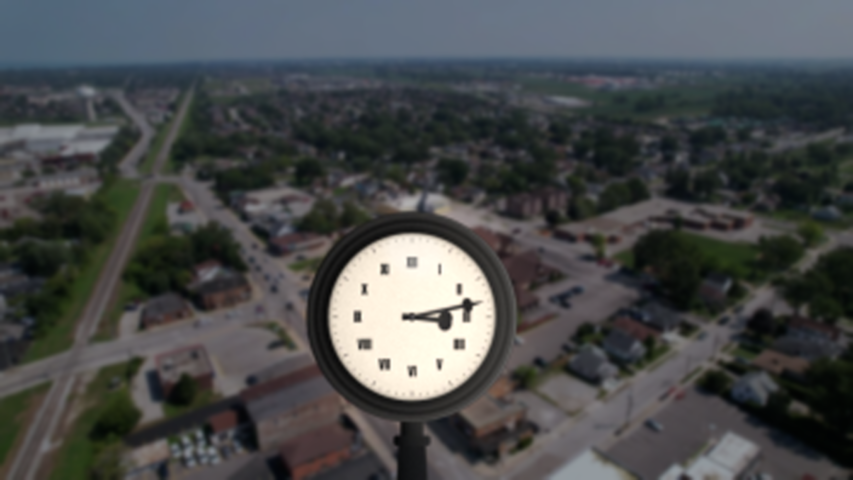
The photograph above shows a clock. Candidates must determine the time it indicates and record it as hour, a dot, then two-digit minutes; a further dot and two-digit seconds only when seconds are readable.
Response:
3.13
